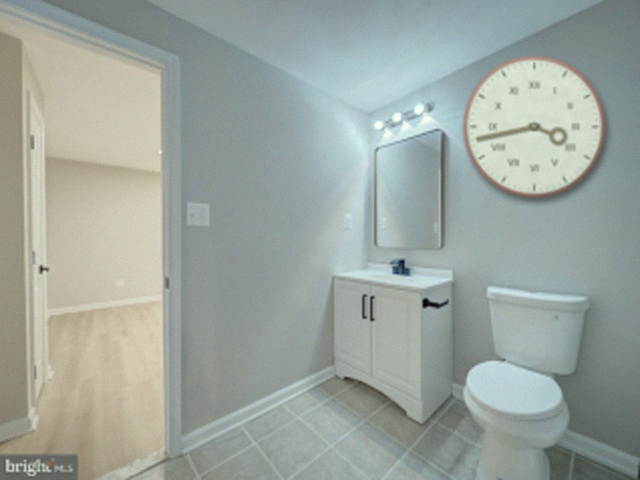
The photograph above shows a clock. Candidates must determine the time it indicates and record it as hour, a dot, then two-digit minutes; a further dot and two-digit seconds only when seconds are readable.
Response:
3.43
